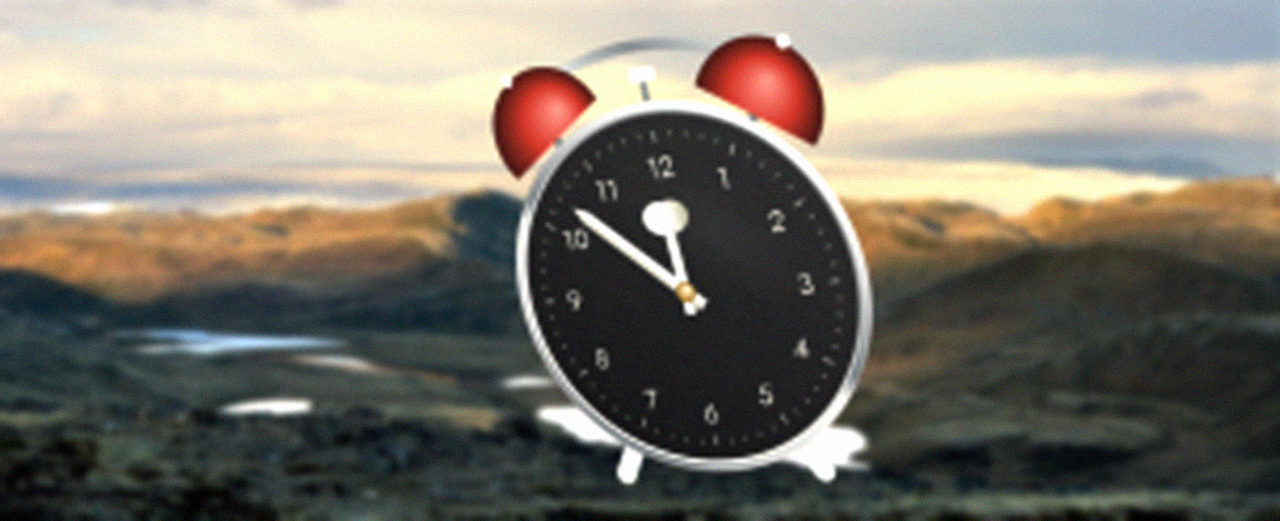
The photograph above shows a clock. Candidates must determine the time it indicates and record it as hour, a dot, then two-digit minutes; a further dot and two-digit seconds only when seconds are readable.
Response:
11.52
